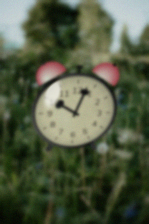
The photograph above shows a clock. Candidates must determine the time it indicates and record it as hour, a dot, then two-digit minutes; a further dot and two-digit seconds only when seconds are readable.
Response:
10.03
